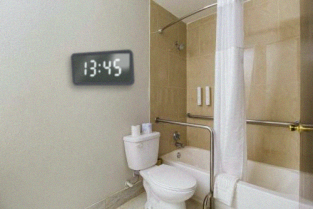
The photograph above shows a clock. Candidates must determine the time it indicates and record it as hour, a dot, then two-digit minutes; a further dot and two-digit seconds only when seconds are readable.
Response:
13.45
